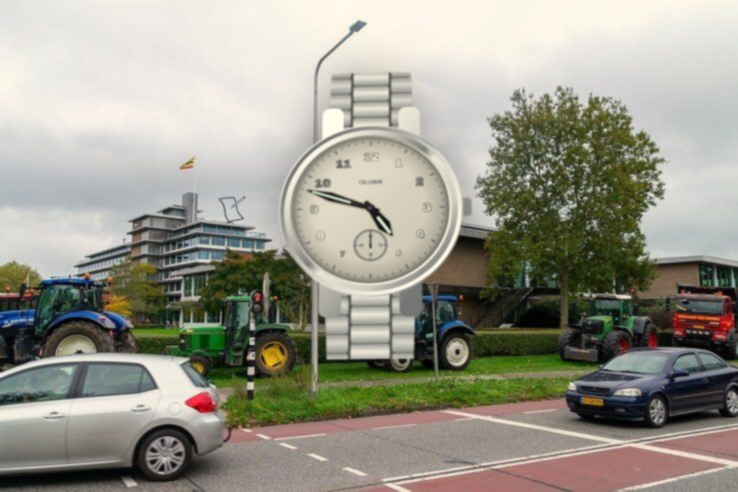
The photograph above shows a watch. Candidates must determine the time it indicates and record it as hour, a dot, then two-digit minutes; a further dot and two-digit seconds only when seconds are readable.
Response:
4.48
